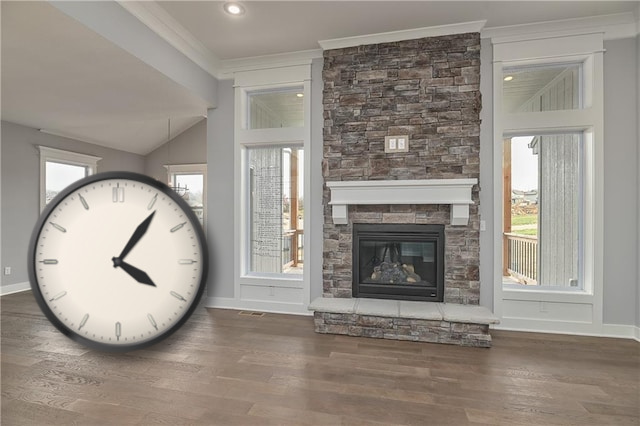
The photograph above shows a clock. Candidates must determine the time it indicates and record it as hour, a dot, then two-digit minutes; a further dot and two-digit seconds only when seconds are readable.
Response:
4.06
